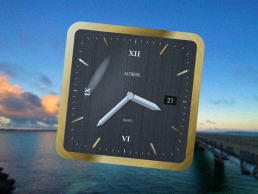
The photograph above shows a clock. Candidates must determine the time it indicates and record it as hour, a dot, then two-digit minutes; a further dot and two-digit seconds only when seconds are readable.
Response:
3.37
